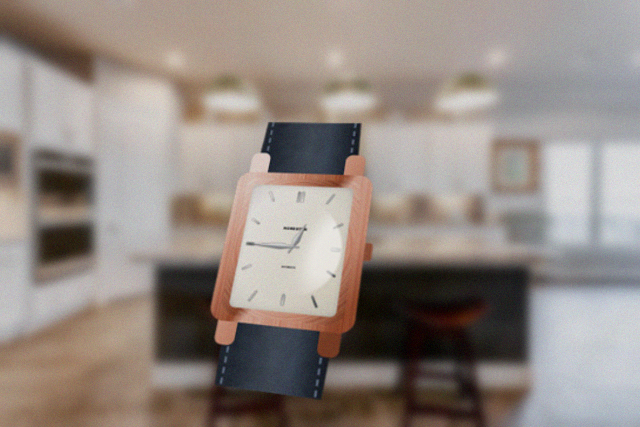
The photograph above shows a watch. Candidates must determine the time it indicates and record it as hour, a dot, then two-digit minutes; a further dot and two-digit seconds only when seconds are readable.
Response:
12.45
